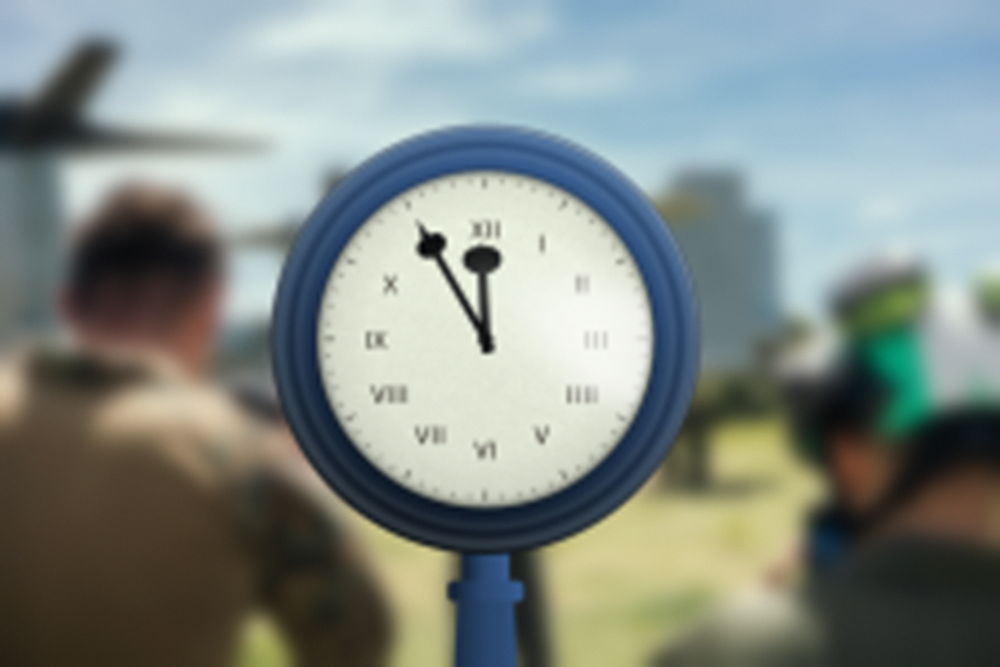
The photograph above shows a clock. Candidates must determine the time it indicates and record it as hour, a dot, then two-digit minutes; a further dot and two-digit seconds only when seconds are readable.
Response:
11.55
